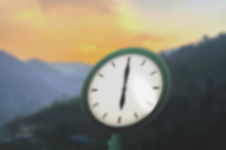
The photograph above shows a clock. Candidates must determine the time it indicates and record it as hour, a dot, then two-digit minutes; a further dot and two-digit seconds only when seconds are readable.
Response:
6.00
